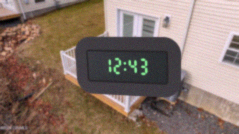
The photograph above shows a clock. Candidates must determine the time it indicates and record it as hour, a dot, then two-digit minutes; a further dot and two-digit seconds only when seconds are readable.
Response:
12.43
